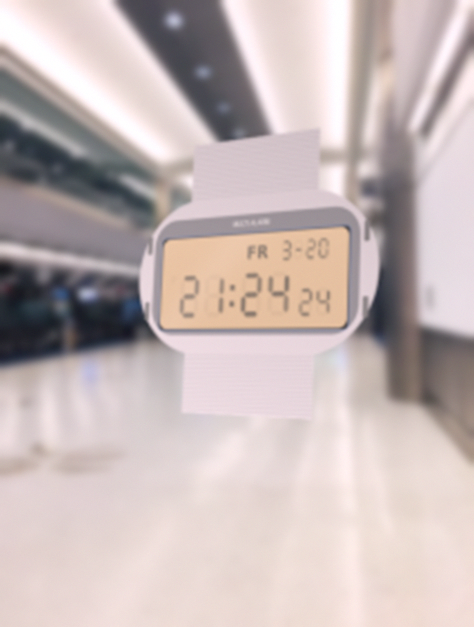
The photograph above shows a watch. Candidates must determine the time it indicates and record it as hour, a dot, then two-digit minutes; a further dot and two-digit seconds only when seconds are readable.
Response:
21.24.24
